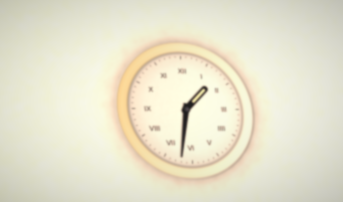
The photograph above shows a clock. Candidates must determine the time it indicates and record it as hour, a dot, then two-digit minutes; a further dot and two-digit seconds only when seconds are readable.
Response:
1.32
